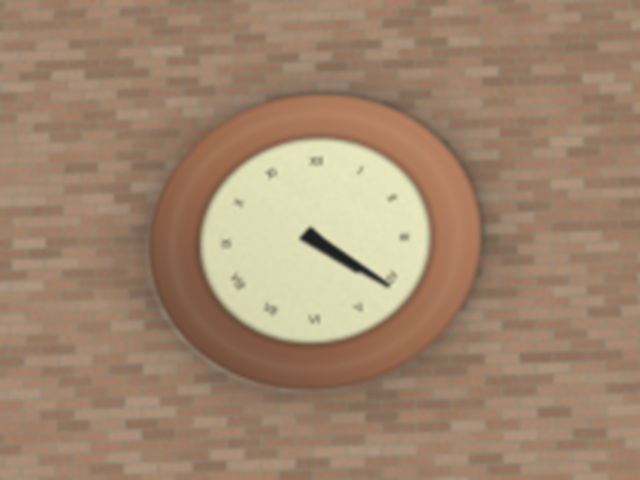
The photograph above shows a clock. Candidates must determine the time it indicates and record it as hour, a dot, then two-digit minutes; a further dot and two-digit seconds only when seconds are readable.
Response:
4.21
